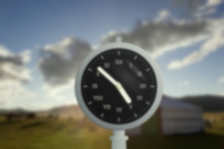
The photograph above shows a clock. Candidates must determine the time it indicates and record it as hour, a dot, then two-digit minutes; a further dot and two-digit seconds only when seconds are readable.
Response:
4.52
